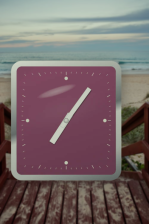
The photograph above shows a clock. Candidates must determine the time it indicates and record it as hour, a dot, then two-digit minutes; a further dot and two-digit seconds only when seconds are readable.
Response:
7.06
